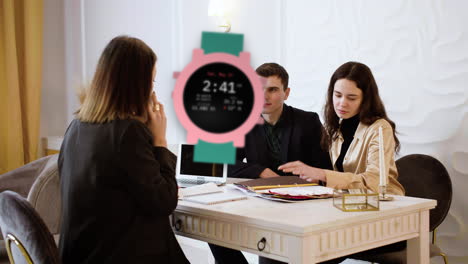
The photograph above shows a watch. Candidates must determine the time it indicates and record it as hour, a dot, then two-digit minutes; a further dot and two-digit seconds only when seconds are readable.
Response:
2.41
